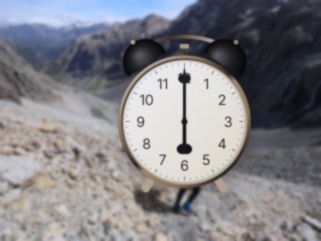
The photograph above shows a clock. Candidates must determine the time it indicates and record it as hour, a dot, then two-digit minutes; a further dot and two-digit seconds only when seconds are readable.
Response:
6.00
